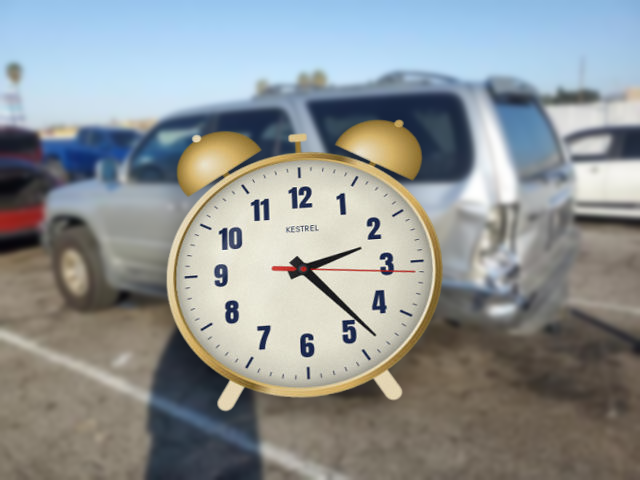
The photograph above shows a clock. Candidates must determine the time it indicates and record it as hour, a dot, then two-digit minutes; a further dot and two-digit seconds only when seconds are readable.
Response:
2.23.16
